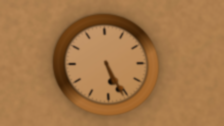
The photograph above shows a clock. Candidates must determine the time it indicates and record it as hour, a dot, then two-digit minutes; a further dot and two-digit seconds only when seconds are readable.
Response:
5.26
